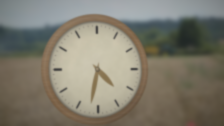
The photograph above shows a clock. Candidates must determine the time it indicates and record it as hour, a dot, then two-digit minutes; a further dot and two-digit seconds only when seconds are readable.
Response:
4.32
